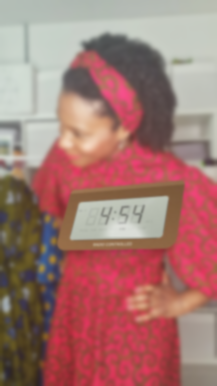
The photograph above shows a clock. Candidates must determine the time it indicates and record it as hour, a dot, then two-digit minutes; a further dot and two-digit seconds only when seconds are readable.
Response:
4.54
